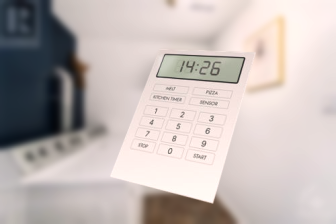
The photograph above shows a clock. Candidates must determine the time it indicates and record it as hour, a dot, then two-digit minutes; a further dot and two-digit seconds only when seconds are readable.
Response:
14.26
